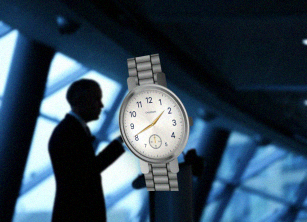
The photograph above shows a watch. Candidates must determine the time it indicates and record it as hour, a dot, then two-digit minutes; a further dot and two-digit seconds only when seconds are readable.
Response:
1.41
